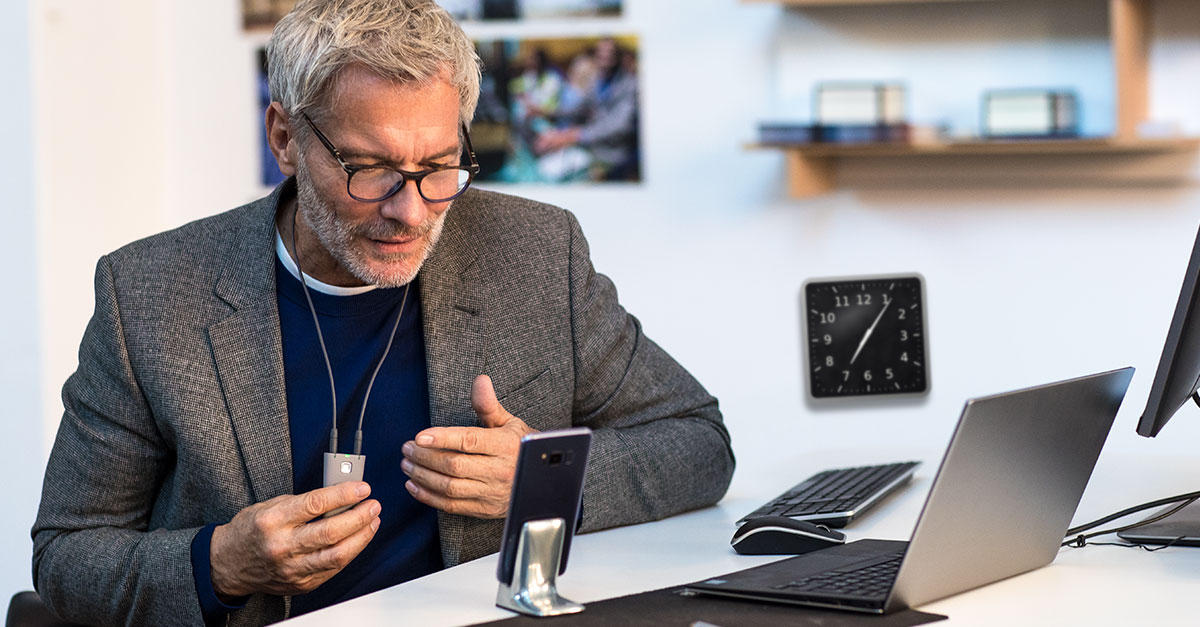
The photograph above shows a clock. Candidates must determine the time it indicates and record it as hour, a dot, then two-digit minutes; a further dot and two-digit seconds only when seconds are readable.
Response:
7.06
